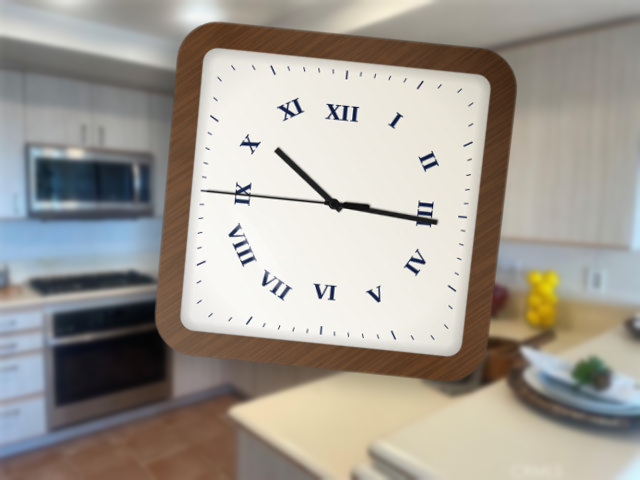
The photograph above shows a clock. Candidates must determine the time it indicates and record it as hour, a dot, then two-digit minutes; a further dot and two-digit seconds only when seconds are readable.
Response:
10.15.45
